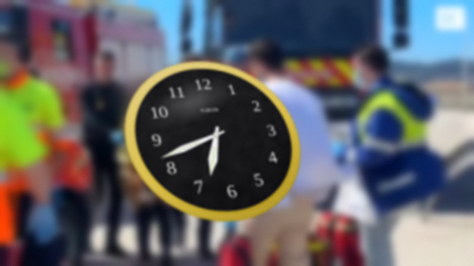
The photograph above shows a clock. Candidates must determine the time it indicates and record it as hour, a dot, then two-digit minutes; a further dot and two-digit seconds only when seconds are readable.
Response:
6.42
